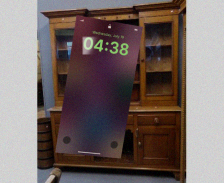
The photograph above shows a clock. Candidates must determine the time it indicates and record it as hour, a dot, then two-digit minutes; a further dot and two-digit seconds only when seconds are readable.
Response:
4.38
